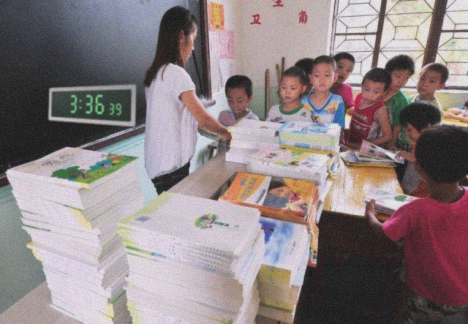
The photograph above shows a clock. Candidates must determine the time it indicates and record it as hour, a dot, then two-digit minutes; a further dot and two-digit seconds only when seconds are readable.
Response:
3.36.39
